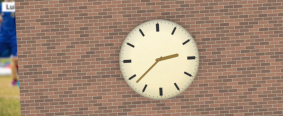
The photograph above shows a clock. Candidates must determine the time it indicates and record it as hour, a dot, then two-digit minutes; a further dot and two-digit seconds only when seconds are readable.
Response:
2.38
